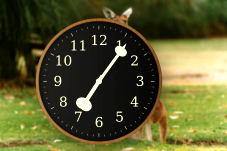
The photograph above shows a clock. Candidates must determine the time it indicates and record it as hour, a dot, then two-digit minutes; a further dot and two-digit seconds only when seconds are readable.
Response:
7.06
